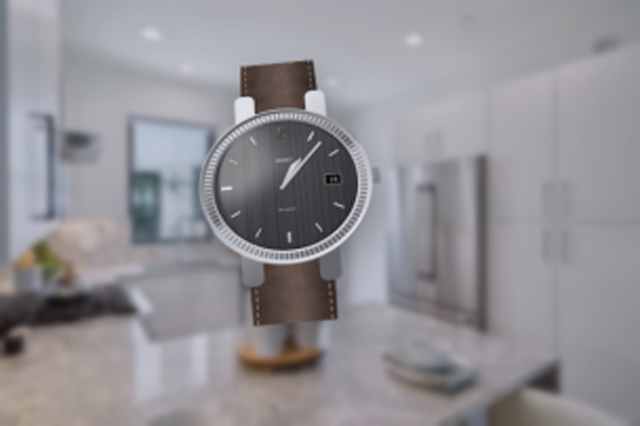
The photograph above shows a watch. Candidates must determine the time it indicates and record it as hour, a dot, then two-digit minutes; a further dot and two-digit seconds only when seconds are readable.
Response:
1.07
